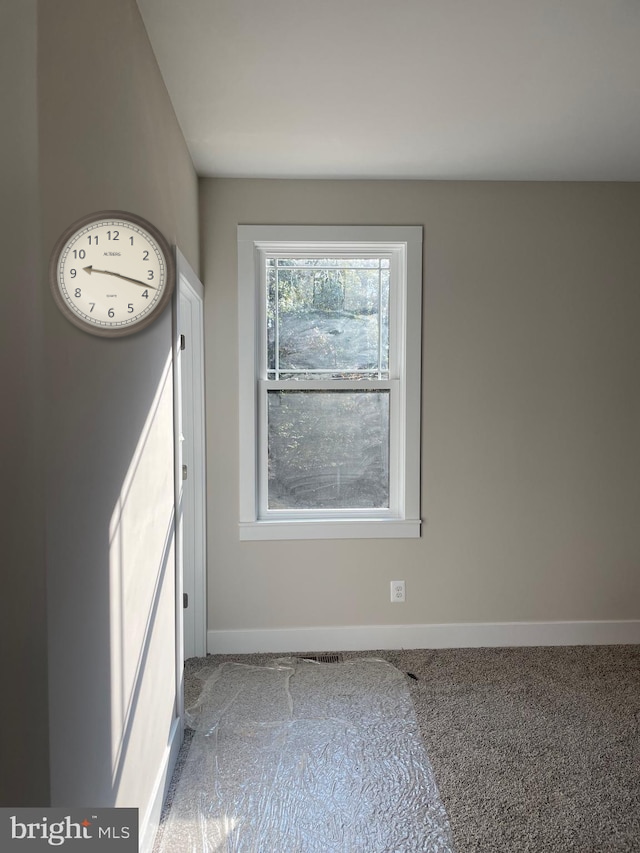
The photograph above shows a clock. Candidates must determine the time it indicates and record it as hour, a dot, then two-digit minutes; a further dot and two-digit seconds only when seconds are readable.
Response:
9.18
